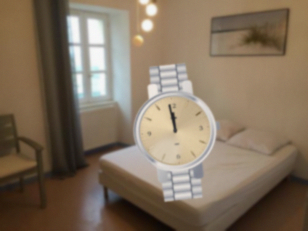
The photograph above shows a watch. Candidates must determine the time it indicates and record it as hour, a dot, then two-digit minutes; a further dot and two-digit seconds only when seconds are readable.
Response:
11.59
